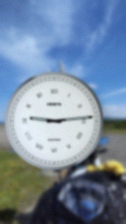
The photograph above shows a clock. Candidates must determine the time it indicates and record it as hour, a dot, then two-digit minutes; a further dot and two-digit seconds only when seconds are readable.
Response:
9.14
